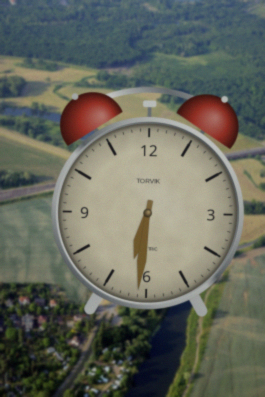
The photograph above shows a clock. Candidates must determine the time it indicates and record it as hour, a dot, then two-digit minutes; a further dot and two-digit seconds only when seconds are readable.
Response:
6.31
